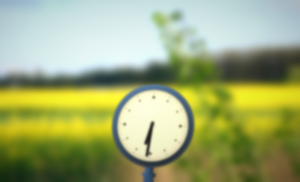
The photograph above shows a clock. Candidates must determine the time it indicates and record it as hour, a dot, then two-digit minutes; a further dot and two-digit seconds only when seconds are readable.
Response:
6.31
